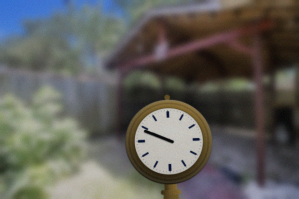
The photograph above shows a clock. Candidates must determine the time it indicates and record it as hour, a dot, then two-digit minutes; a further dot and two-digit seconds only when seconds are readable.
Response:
9.49
